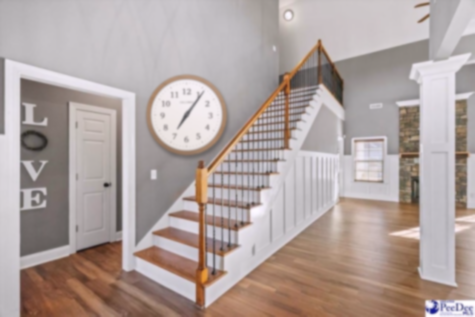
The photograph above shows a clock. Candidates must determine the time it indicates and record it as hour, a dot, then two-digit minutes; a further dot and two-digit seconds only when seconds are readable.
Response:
7.06
